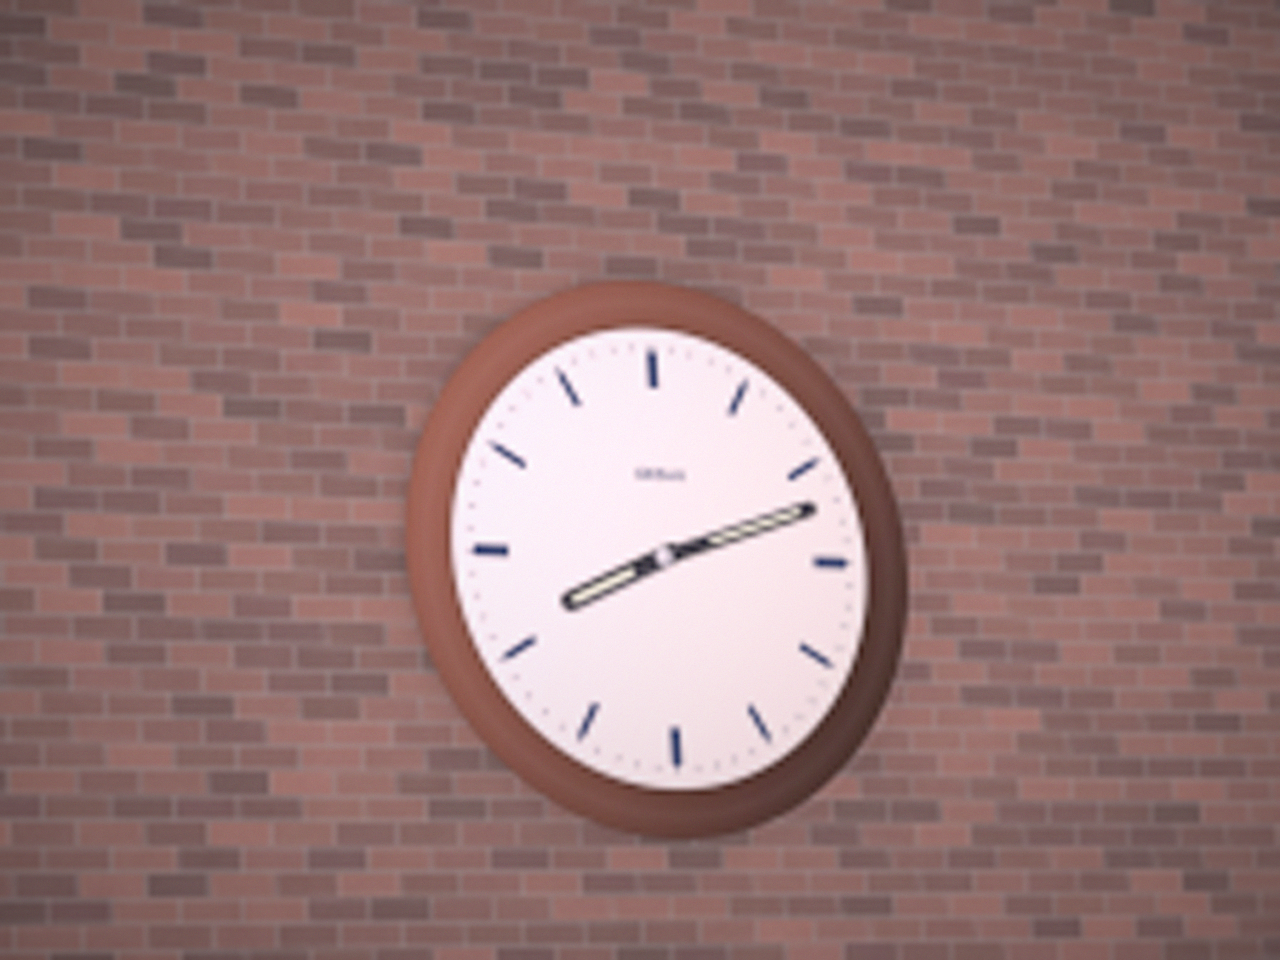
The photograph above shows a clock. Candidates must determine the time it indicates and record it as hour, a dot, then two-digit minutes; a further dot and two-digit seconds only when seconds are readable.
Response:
8.12
